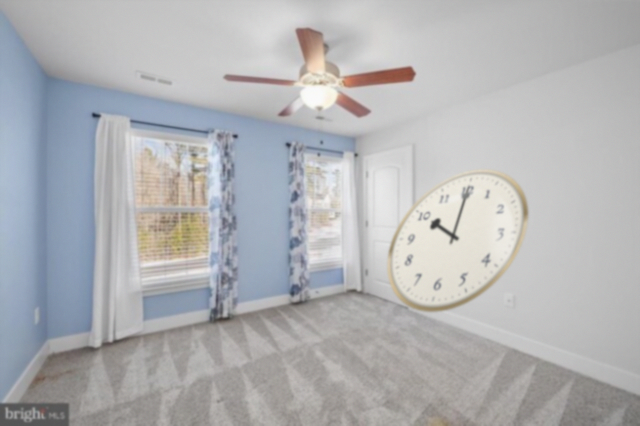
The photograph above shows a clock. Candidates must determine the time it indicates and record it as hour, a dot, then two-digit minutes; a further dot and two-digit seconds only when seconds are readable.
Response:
10.00
